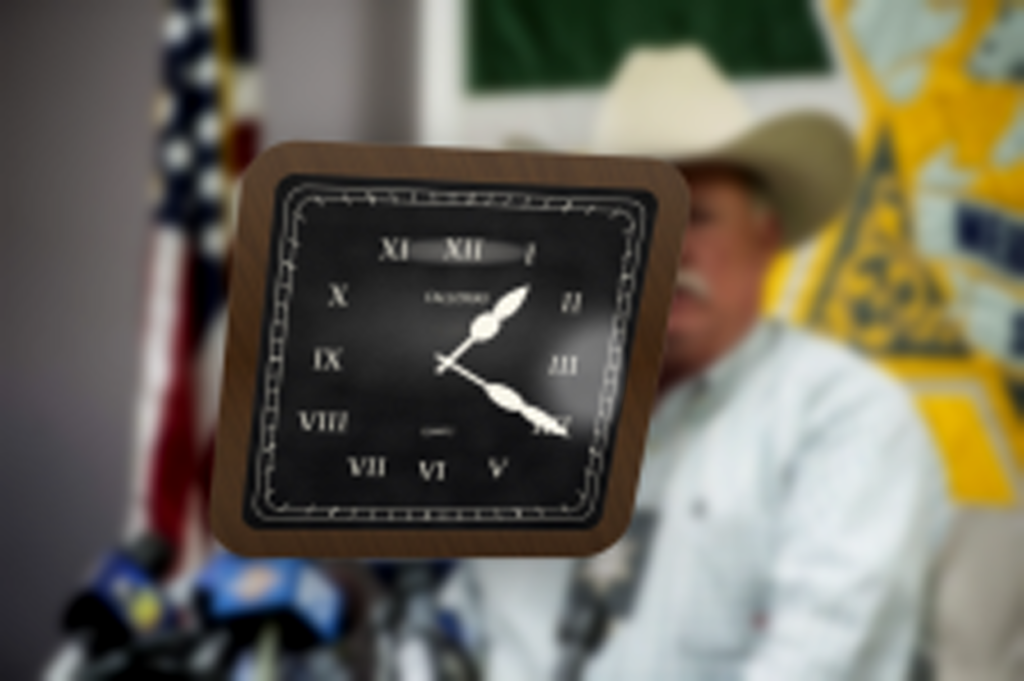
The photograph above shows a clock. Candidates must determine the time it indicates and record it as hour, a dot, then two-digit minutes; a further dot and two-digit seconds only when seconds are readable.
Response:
1.20
